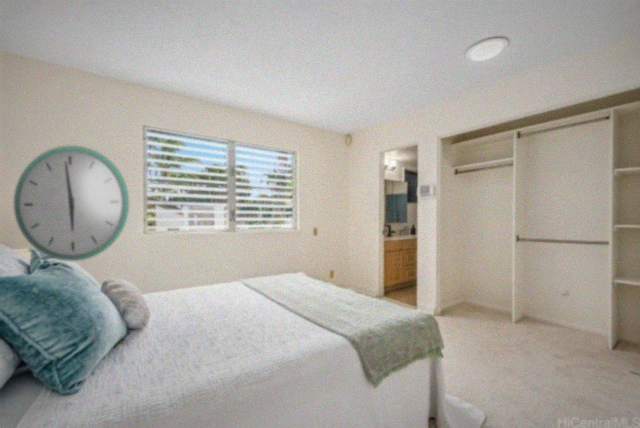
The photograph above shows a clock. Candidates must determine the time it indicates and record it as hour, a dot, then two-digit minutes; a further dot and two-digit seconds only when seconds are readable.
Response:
5.59
